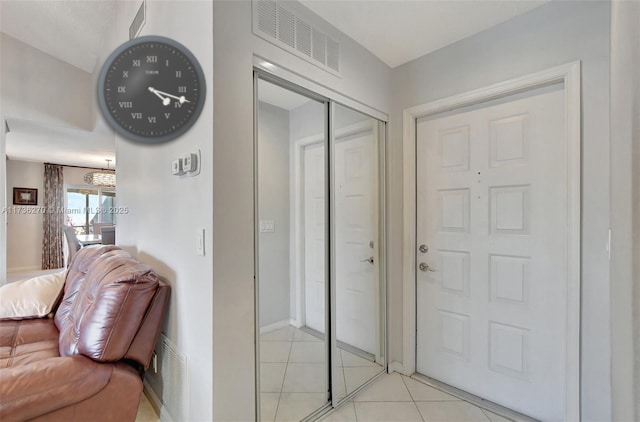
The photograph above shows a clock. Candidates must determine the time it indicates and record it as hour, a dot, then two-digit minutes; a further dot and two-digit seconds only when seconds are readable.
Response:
4.18
